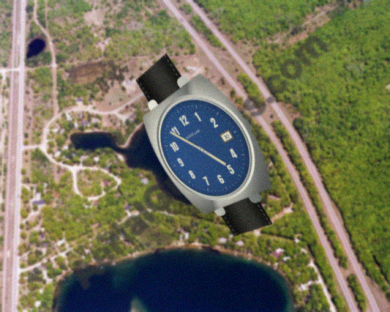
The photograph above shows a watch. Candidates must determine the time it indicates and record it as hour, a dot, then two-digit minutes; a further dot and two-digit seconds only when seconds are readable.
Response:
4.54
